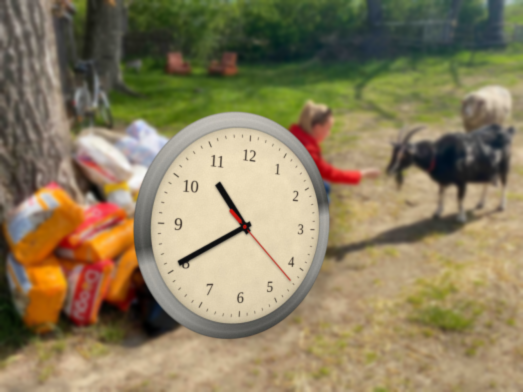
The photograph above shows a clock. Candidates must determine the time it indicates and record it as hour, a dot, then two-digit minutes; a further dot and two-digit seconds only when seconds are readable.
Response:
10.40.22
